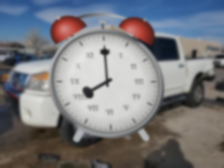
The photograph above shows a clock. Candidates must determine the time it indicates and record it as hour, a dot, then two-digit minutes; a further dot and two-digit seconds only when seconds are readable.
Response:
8.00
